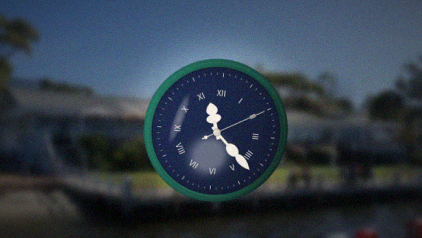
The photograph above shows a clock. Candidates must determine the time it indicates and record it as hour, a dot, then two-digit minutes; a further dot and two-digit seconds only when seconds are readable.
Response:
11.22.10
